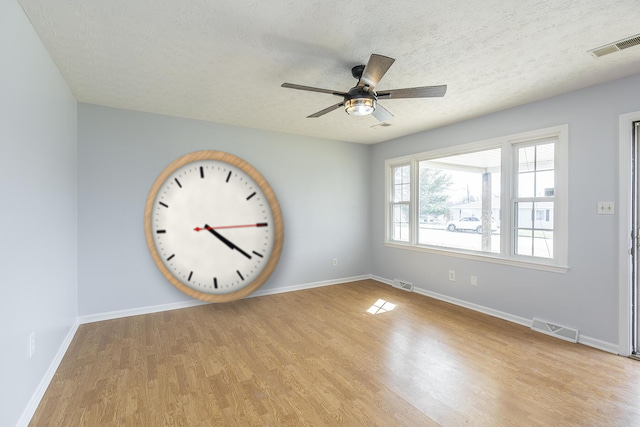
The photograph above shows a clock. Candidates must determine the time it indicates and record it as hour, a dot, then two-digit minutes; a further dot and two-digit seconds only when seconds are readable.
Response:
4.21.15
